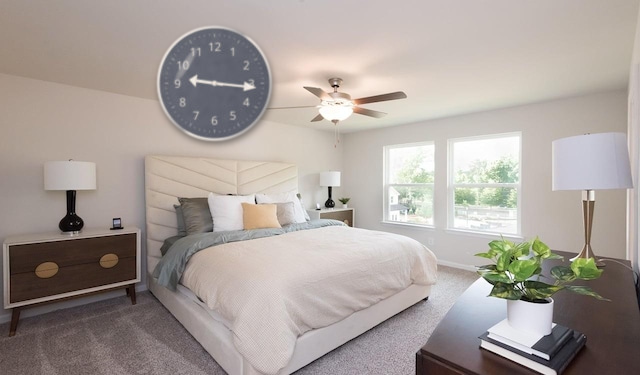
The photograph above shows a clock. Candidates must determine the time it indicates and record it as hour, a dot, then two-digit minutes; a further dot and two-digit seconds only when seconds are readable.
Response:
9.16
